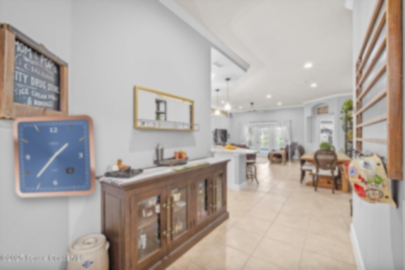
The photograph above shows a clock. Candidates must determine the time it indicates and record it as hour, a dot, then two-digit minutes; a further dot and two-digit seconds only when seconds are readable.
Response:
1.37
